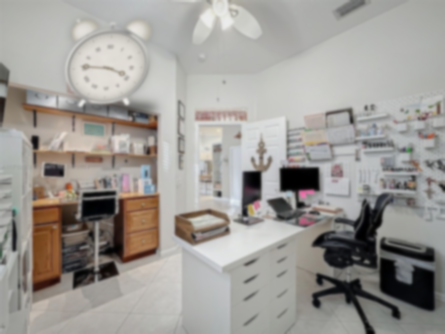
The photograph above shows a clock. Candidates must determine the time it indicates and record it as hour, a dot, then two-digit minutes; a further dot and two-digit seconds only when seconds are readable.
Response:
3.46
